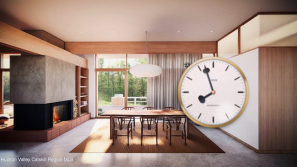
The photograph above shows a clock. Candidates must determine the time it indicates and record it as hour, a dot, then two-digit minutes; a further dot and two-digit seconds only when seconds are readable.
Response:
7.57
